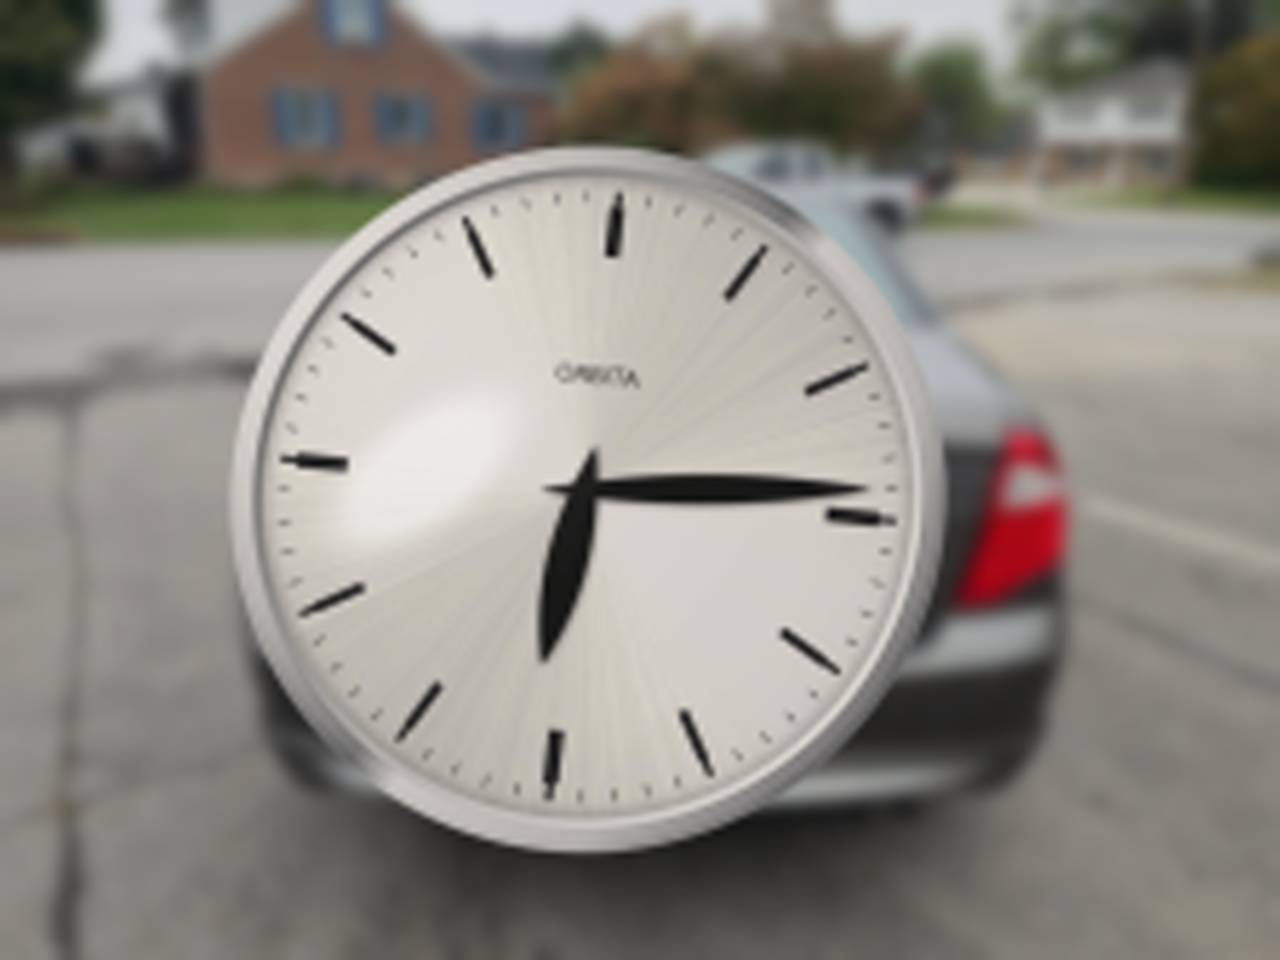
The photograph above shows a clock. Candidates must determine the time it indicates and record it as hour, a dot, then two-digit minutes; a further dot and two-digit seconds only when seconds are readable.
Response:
6.14
